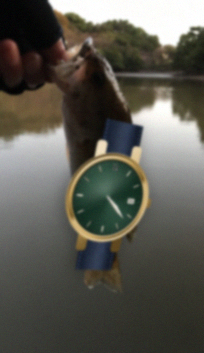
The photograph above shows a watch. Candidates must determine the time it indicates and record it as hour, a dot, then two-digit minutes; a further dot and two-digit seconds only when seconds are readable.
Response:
4.22
